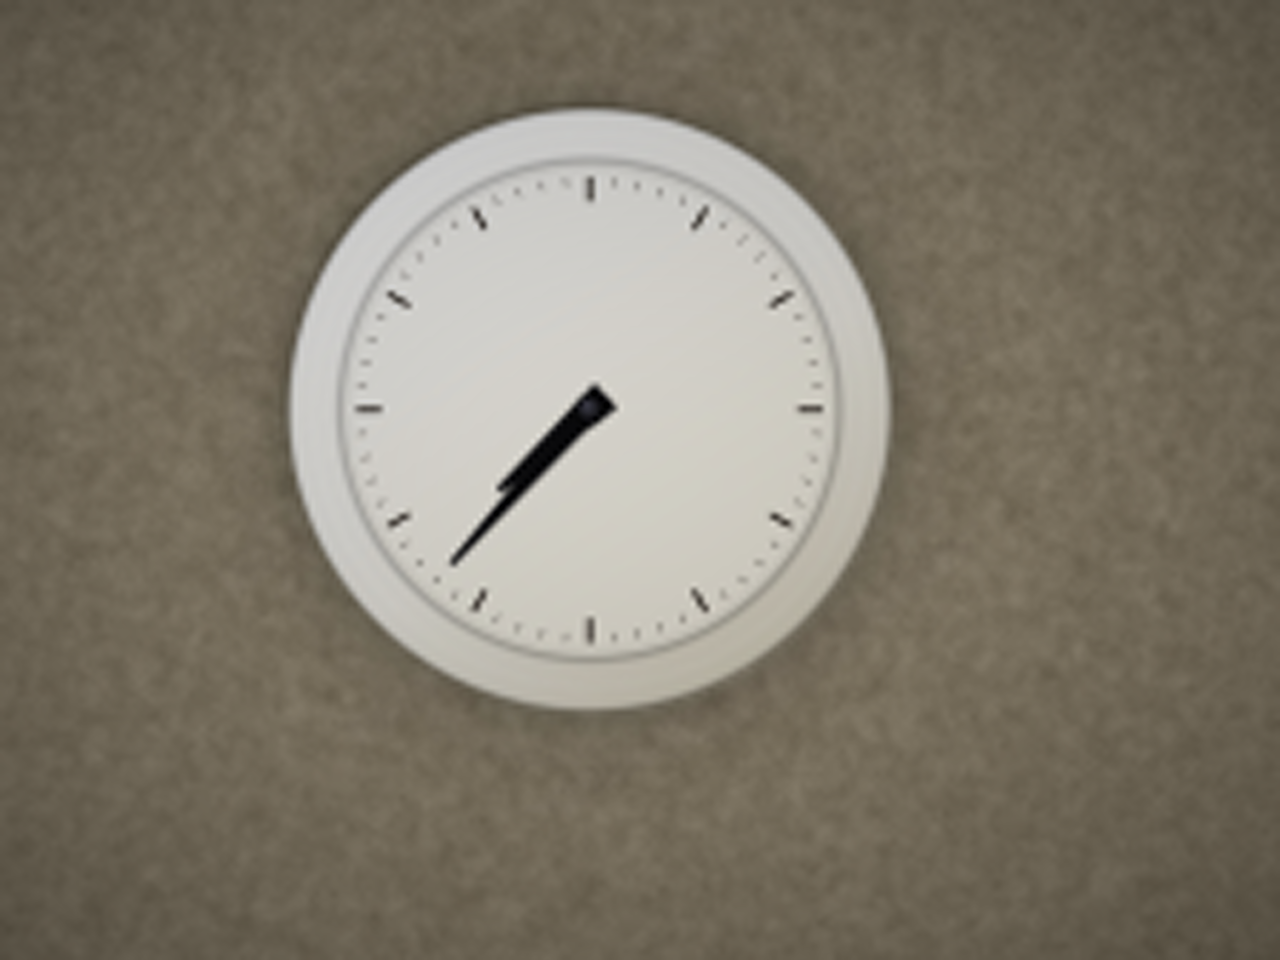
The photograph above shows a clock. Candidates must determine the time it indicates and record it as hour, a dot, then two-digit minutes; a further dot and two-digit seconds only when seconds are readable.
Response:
7.37
